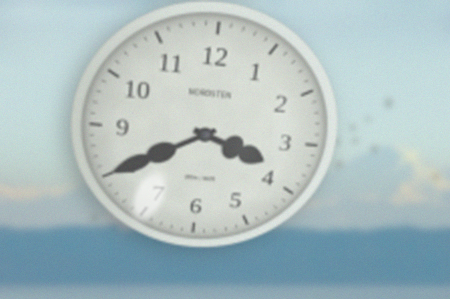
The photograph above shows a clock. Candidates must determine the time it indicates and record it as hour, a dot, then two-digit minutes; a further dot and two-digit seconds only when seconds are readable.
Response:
3.40
